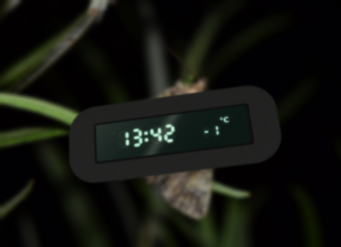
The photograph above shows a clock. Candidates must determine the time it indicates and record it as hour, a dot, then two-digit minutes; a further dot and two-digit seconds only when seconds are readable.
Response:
13.42
